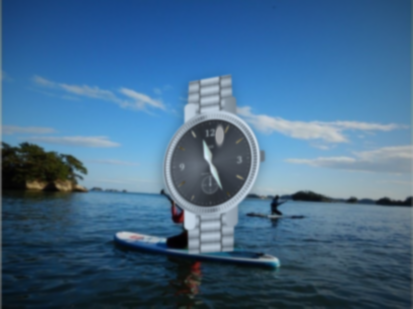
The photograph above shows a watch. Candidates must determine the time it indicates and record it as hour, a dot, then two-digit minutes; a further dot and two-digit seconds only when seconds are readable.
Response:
11.26
